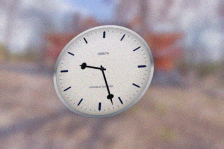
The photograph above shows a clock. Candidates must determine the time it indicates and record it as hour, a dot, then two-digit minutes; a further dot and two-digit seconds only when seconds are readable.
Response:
9.27
